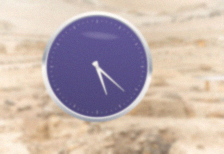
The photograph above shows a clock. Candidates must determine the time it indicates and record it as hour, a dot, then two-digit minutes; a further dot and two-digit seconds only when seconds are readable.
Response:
5.22
